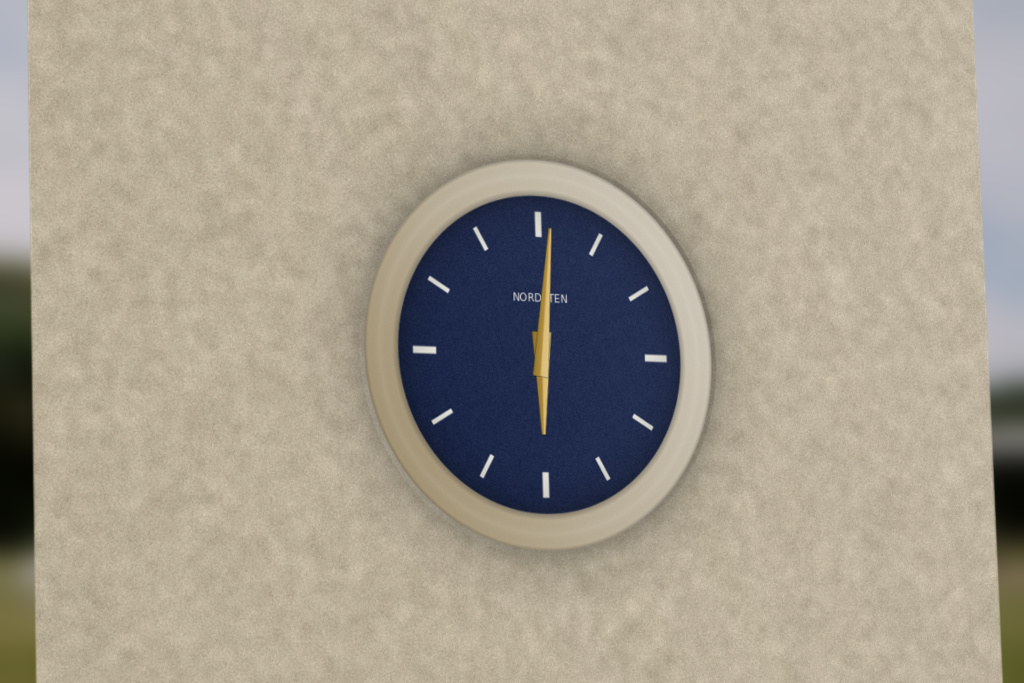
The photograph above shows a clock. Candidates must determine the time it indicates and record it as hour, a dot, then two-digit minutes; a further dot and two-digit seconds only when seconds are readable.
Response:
6.01
